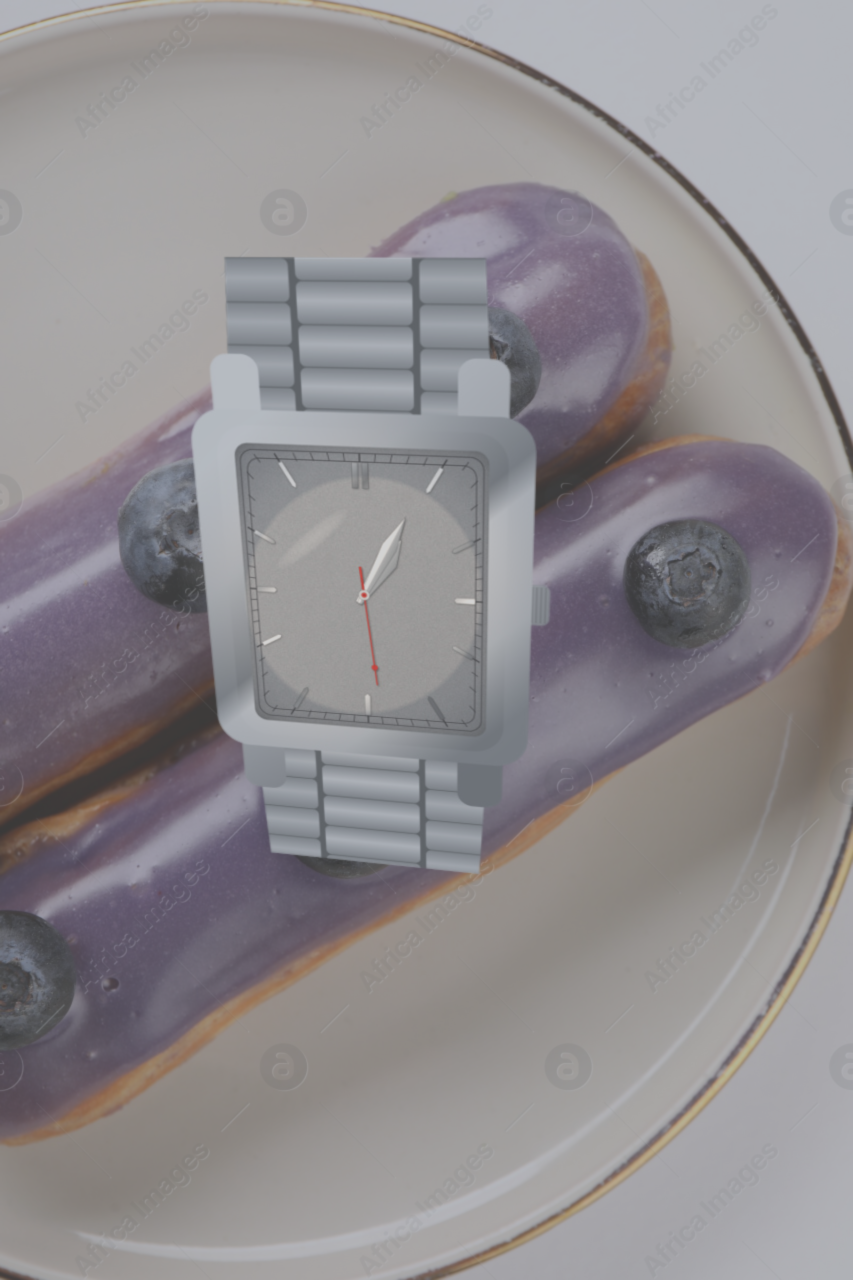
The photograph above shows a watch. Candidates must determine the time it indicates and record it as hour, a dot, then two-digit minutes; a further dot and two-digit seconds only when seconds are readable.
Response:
1.04.29
